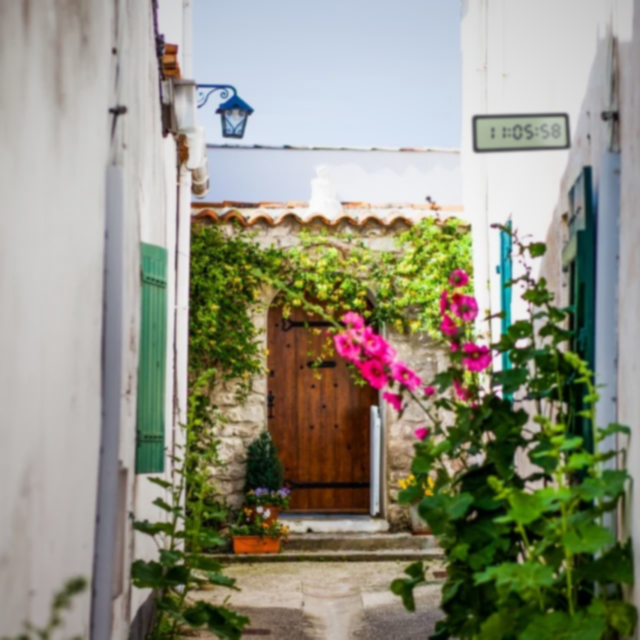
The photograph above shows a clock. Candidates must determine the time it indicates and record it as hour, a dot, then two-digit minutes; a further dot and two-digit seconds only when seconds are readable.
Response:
11.05.58
